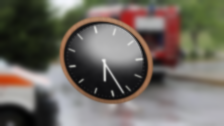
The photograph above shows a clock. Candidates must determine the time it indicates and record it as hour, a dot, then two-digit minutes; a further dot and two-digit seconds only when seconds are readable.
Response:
6.27
